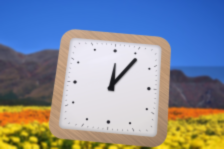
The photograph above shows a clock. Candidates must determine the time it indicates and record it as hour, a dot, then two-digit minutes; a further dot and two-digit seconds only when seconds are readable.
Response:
12.06
